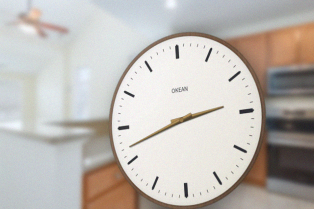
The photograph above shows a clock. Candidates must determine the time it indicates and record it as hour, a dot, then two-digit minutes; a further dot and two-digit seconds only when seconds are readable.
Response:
2.42
